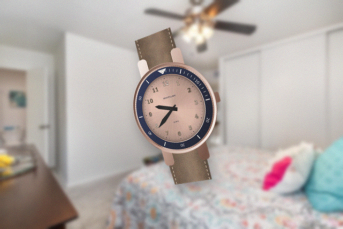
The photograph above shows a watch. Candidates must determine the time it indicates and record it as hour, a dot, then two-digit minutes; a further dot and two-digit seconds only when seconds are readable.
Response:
9.39
